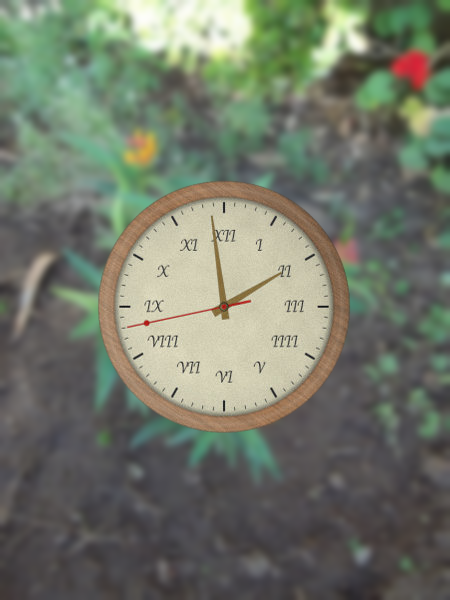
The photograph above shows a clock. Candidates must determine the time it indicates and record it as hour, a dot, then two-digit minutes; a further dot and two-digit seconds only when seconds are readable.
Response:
1.58.43
